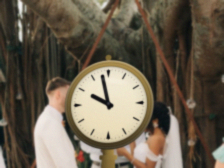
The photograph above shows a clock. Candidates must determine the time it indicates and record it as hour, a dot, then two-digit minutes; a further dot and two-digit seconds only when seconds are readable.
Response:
9.58
